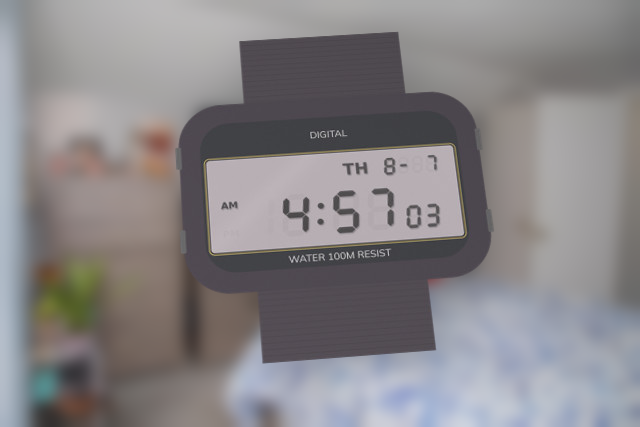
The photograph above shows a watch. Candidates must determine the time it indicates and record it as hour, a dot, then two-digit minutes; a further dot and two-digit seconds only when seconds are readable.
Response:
4.57.03
